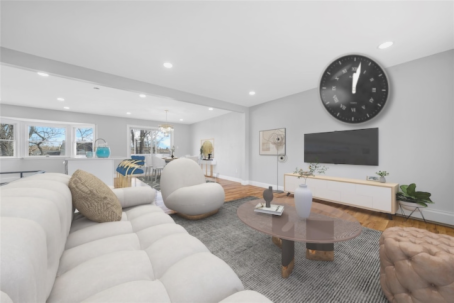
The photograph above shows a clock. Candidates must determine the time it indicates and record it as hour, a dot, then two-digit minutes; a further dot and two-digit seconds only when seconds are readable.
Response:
12.02
